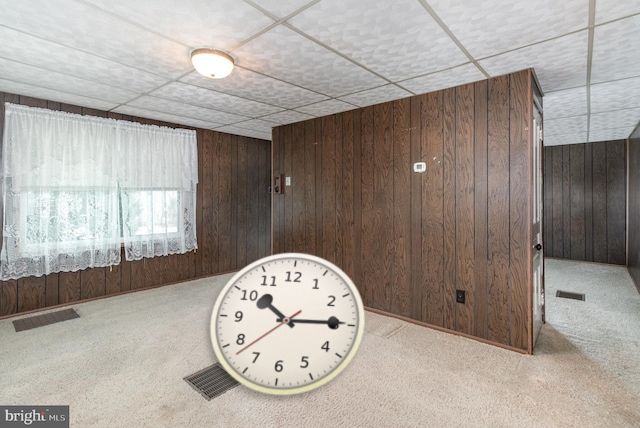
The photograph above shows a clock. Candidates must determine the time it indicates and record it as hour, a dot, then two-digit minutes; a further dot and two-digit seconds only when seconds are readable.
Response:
10.14.38
